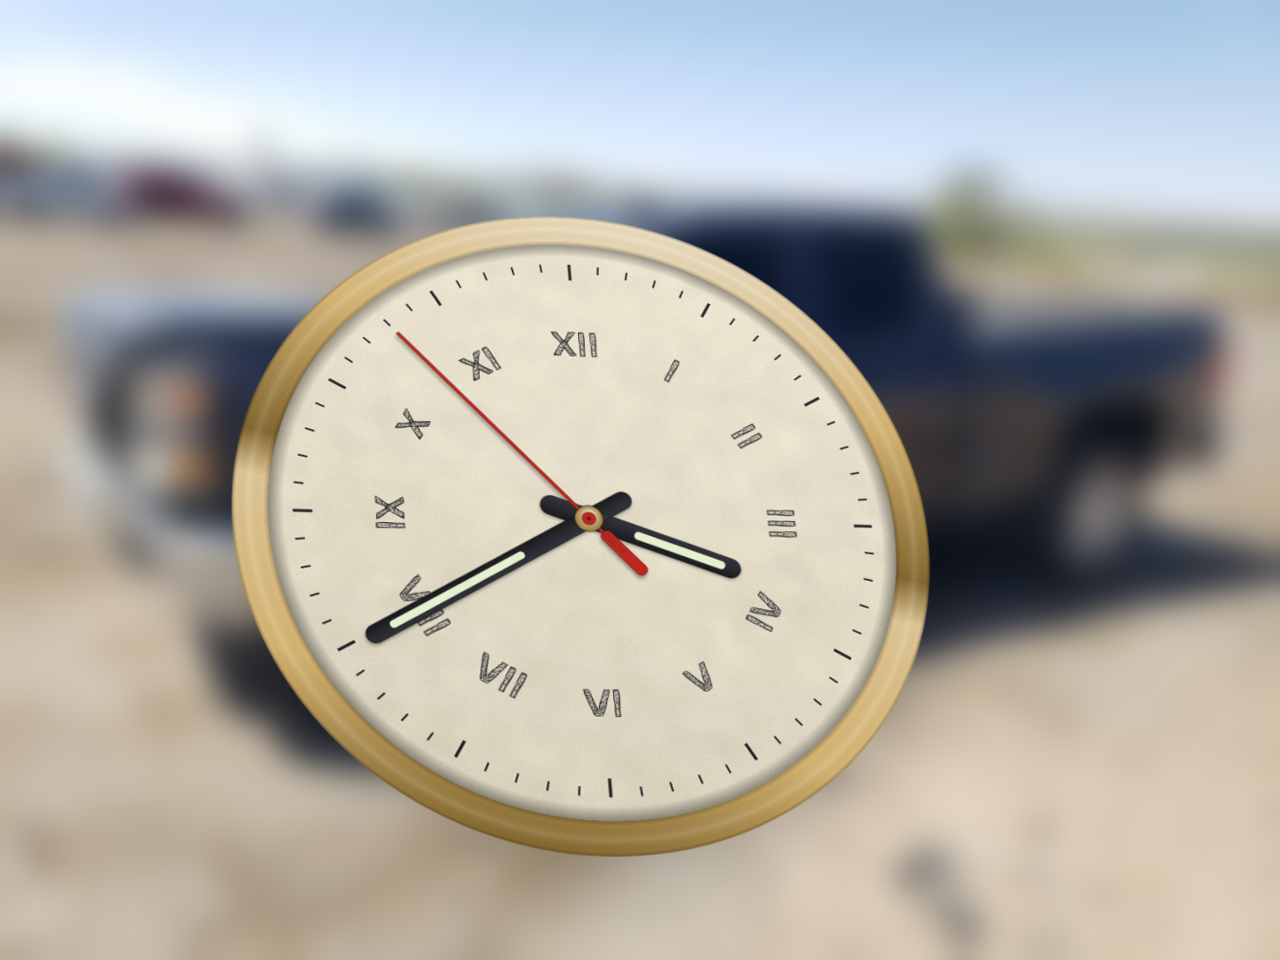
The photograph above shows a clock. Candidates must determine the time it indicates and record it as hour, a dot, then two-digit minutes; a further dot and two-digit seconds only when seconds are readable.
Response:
3.39.53
